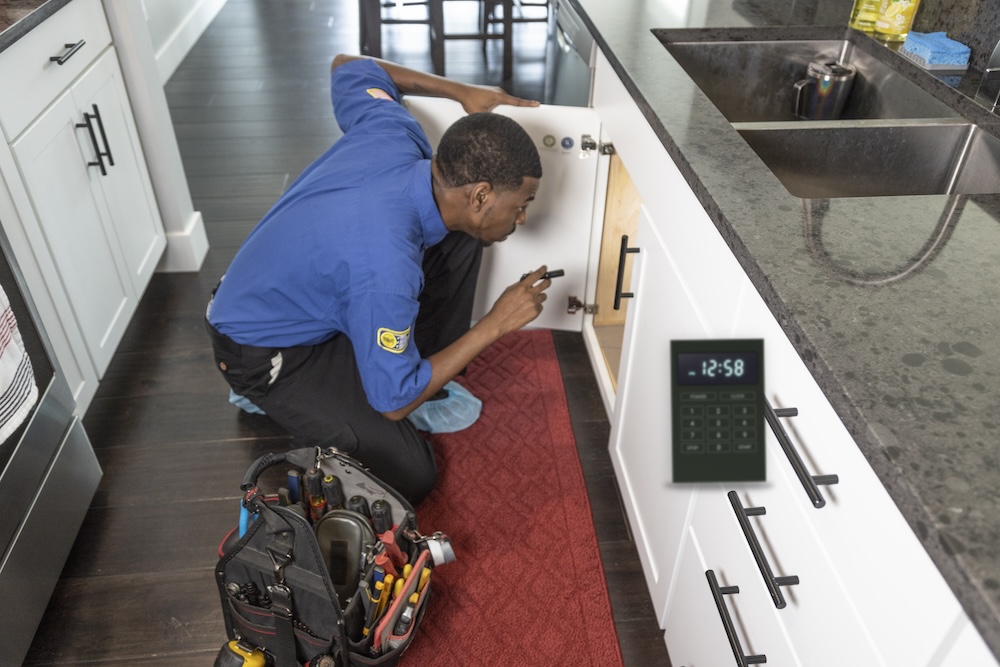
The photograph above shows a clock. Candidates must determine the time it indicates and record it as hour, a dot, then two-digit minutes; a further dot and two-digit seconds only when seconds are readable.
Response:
12.58
